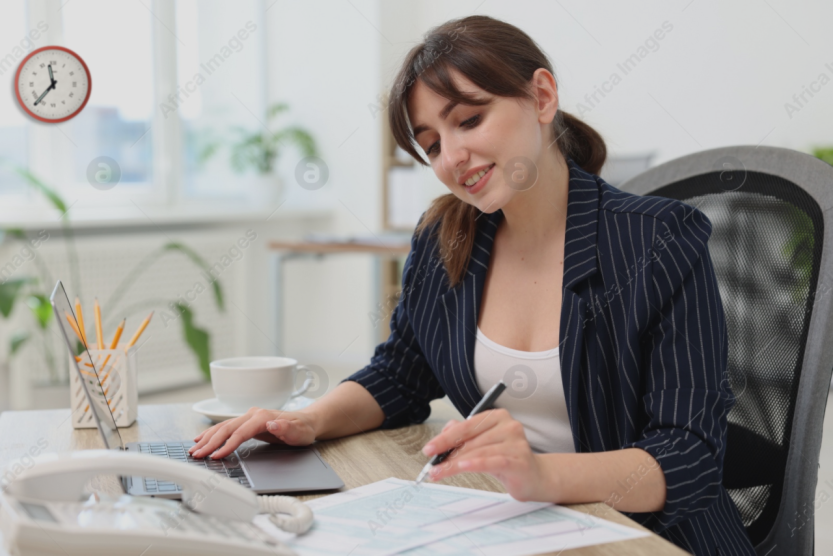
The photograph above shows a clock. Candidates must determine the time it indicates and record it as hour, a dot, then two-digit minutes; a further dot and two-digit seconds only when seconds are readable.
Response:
11.37
